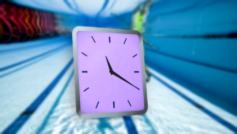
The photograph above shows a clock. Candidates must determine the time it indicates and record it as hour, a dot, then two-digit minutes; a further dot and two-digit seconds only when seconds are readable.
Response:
11.20
